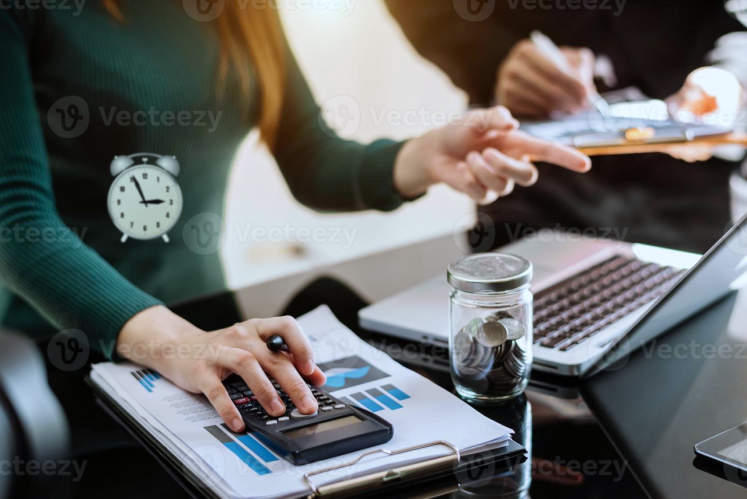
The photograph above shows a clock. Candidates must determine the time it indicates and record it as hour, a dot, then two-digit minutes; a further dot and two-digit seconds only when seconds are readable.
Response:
2.56
